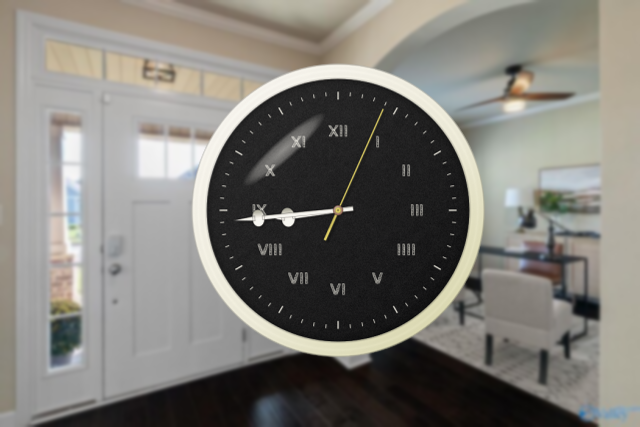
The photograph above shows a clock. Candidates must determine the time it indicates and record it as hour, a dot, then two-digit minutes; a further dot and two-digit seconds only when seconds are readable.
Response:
8.44.04
